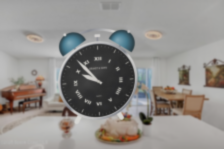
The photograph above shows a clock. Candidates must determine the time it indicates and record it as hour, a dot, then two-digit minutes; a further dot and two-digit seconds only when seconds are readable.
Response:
9.53
